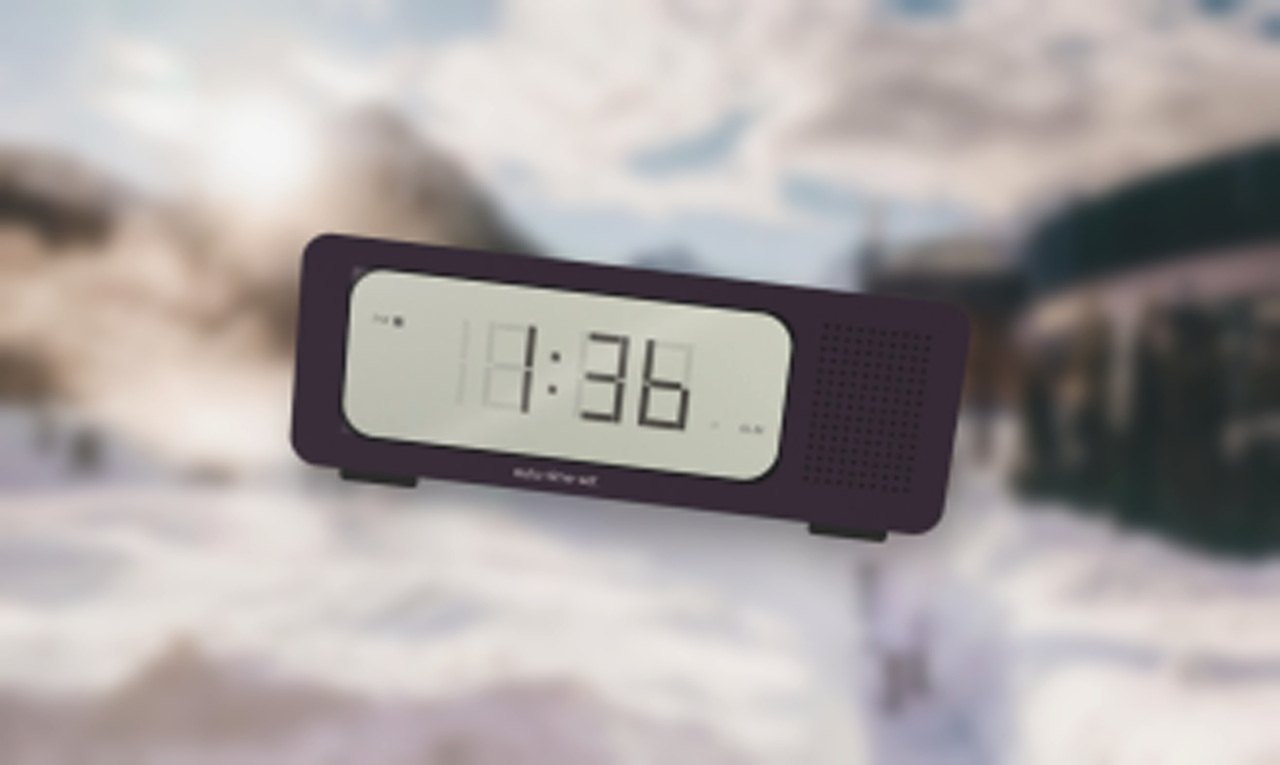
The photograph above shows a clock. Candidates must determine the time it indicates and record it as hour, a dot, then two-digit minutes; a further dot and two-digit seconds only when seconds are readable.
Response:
1.36
